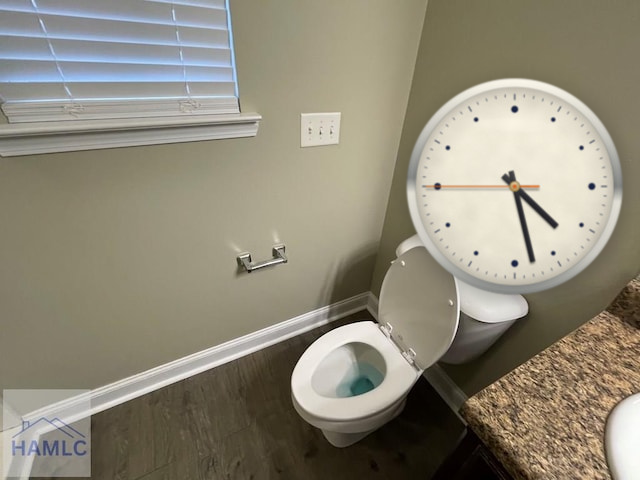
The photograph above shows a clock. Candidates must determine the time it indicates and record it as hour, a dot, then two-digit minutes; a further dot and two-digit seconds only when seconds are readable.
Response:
4.27.45
